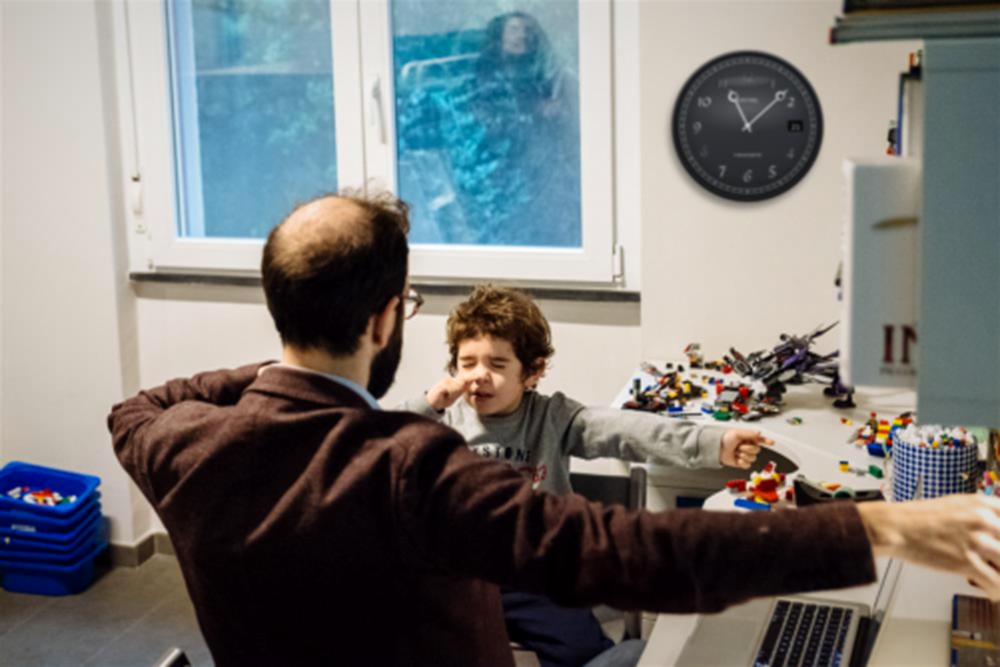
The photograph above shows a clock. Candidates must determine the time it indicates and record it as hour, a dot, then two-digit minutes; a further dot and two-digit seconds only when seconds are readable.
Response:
11.08
